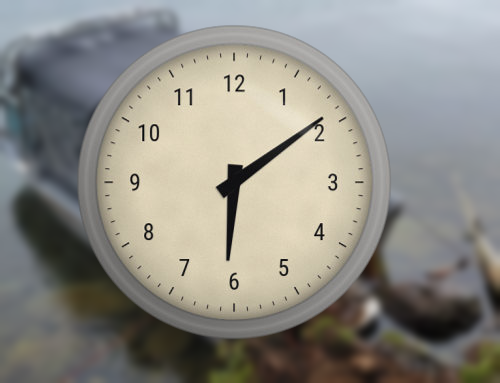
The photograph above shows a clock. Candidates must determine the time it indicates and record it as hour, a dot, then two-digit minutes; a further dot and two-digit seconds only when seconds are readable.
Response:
6.09
